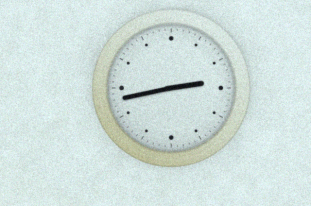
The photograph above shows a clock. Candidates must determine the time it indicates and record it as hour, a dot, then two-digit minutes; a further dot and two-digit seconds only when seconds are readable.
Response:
2.43
